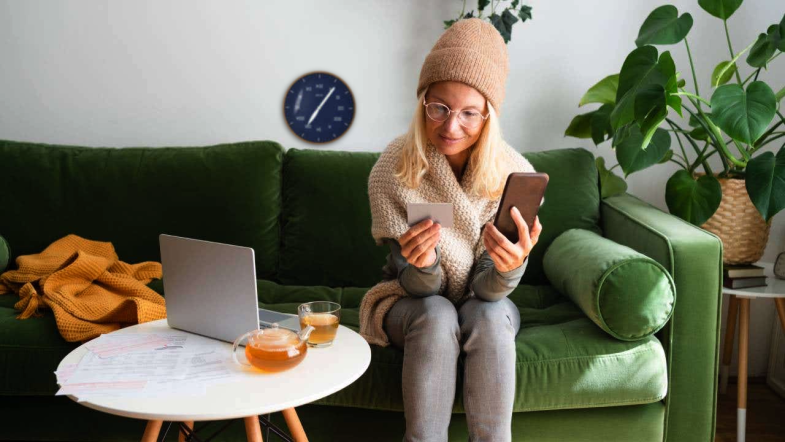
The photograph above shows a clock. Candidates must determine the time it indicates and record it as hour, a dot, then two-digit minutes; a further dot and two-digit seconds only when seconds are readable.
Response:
7.06
